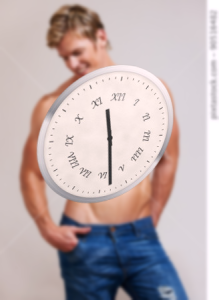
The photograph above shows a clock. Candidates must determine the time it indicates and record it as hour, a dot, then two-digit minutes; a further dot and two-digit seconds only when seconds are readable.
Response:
11.28
